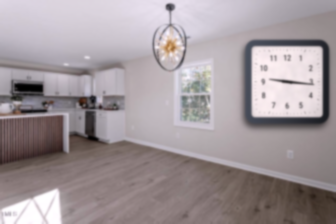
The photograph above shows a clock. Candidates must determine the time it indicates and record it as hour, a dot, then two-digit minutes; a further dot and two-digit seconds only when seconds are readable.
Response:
9.16
